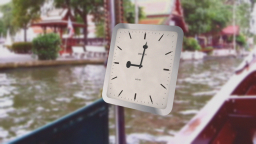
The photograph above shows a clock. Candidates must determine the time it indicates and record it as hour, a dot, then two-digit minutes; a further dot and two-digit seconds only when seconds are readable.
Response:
9.01
